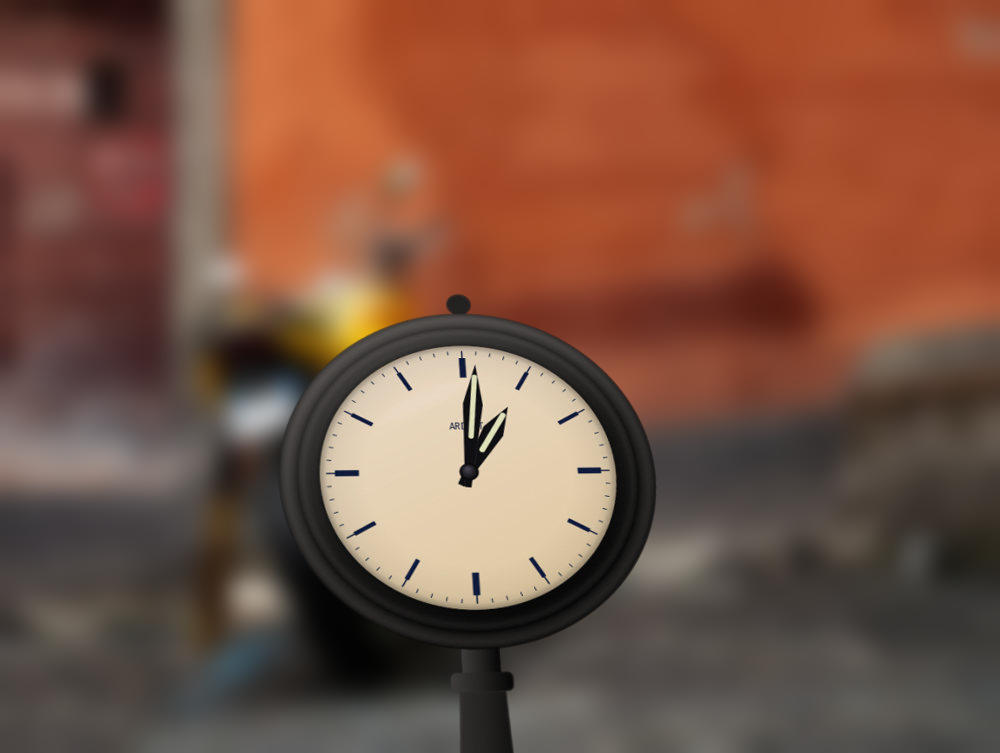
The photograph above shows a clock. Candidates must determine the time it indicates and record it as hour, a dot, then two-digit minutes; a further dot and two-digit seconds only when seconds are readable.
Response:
1.01
